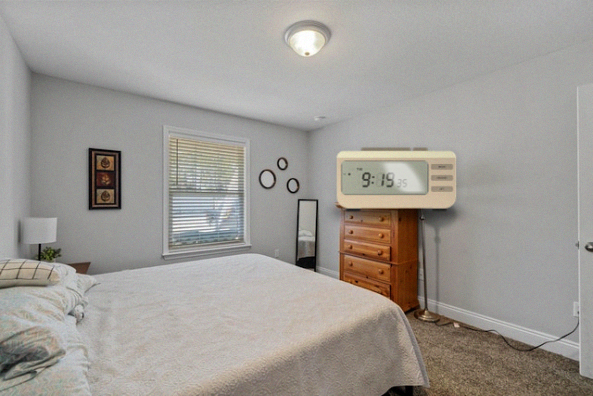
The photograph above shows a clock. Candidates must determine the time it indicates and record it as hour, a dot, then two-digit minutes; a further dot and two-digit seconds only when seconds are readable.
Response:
9.19.35
